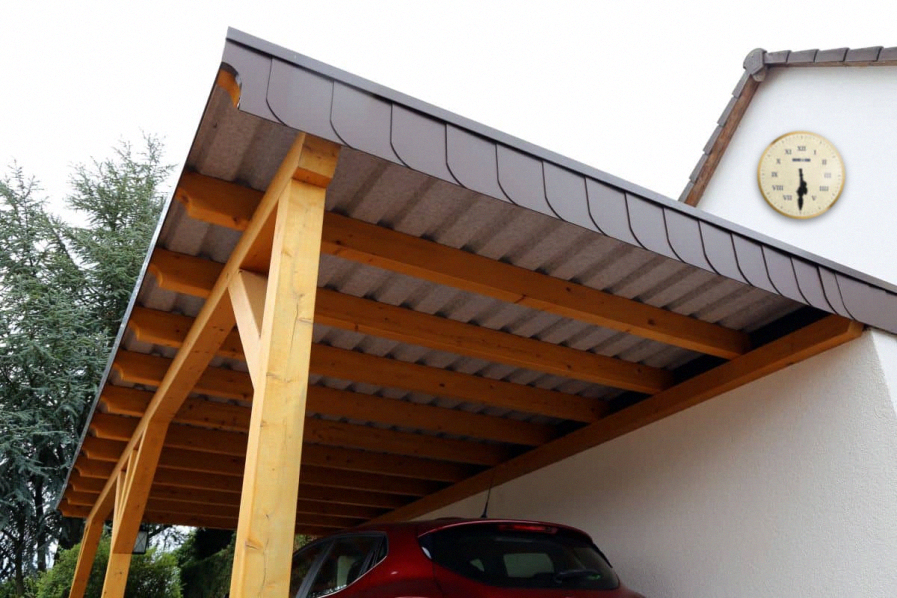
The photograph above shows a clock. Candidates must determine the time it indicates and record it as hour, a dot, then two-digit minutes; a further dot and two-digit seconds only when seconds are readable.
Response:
5.30
